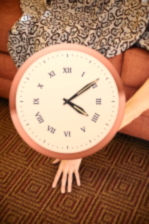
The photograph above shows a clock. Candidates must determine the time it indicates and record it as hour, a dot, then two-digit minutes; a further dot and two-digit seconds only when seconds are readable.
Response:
4.09
